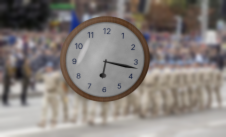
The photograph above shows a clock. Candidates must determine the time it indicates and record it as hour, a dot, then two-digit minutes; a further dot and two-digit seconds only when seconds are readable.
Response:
6.17
